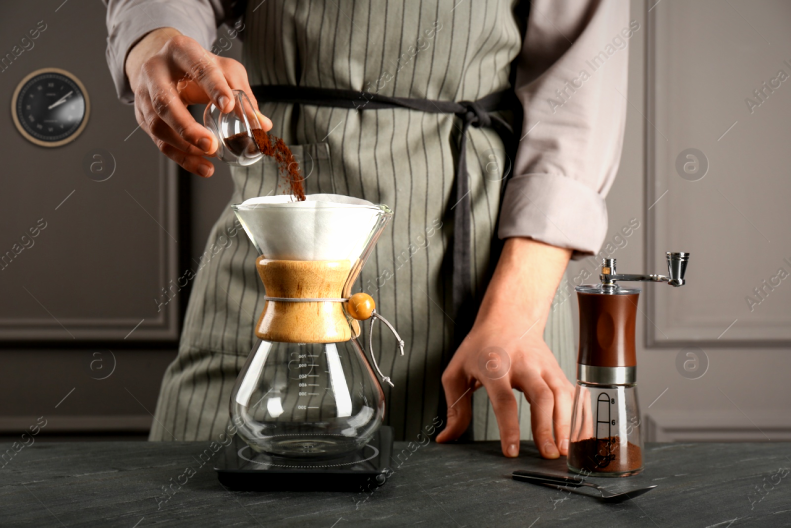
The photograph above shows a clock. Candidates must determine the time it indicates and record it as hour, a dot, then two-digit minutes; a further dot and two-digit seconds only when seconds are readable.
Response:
2.09
